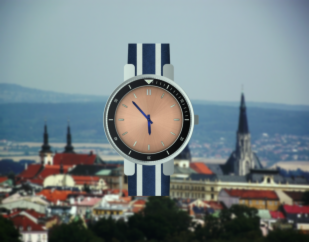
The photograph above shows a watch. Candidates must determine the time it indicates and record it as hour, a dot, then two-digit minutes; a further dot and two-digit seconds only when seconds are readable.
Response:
5.53
